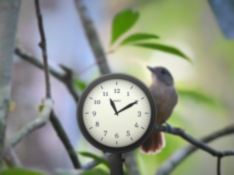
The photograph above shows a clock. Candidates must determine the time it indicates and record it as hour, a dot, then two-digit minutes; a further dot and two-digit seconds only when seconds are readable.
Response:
11.10
